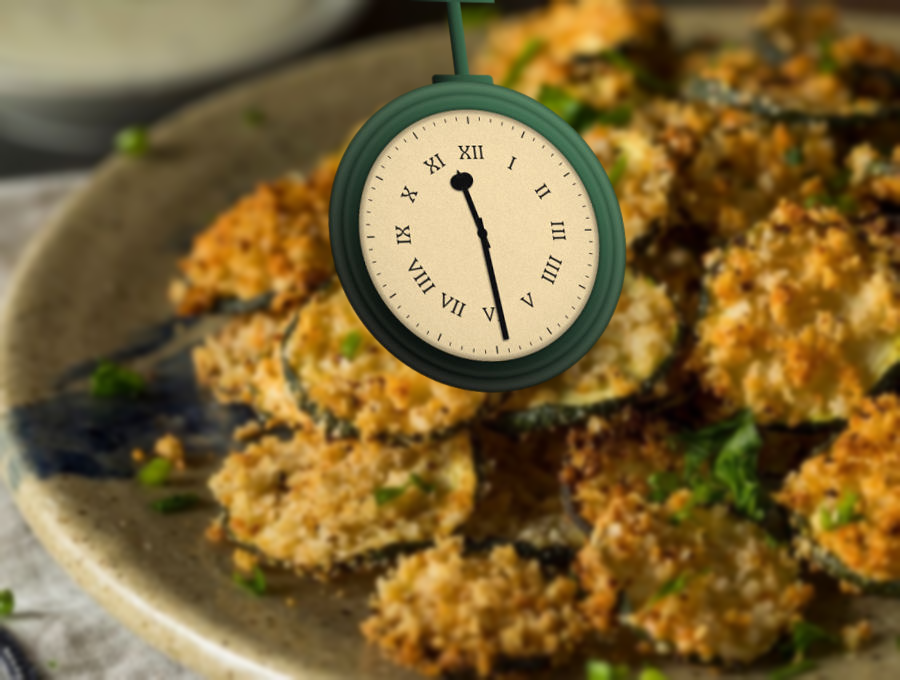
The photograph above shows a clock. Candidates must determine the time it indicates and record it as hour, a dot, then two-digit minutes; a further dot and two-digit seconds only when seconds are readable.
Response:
11.29
